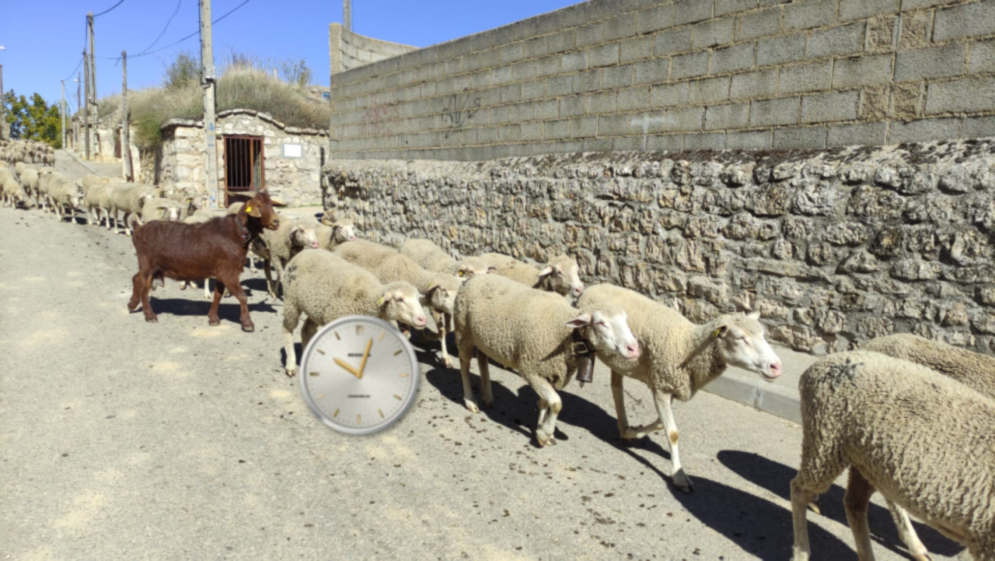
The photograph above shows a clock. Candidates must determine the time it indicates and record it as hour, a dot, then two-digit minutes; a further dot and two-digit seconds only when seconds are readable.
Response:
10.03
